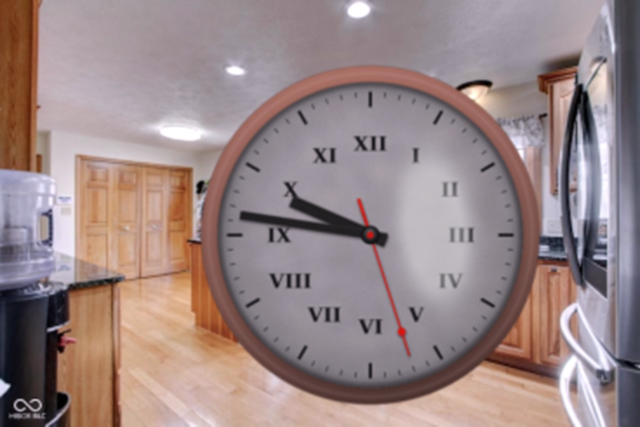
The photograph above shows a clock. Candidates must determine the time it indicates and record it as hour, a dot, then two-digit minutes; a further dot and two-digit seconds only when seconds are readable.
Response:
9.46.27
